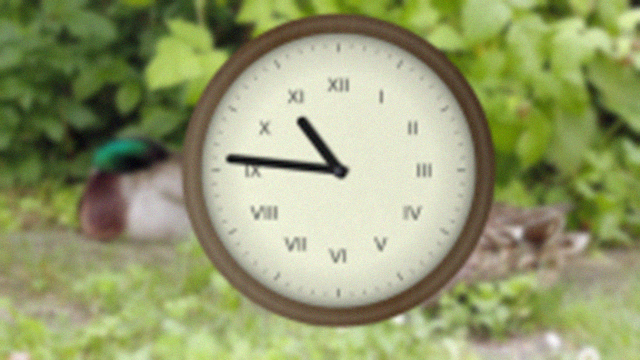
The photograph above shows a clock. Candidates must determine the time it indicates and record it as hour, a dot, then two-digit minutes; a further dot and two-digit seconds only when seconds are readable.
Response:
10.46
